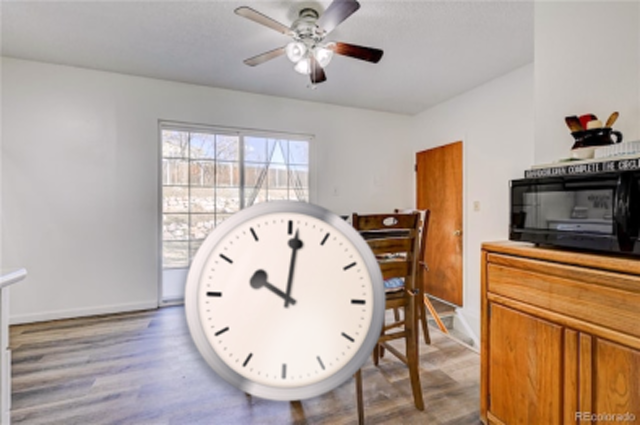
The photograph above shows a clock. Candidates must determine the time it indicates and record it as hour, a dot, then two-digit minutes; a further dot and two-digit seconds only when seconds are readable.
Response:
10.01
